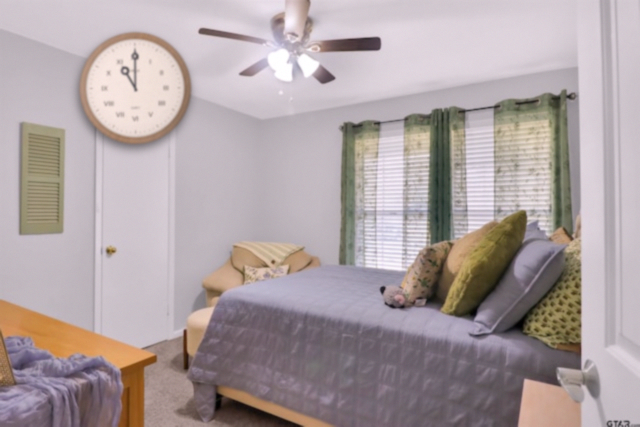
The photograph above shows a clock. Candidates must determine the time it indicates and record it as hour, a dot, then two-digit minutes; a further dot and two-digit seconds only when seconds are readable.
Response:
11.00
